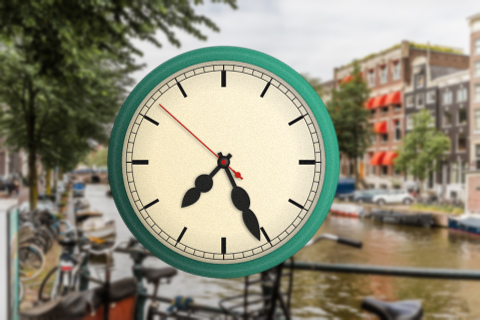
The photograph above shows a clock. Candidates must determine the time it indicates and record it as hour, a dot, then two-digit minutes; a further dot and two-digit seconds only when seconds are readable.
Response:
7.25.52
